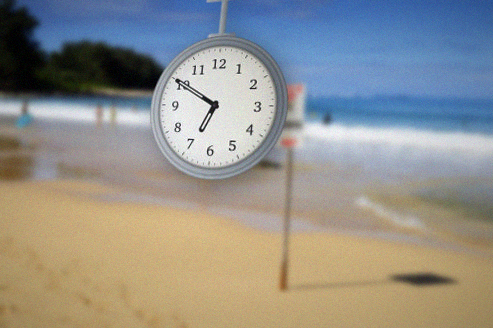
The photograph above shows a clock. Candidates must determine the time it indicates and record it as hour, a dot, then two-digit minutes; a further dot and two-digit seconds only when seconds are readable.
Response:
6.50
